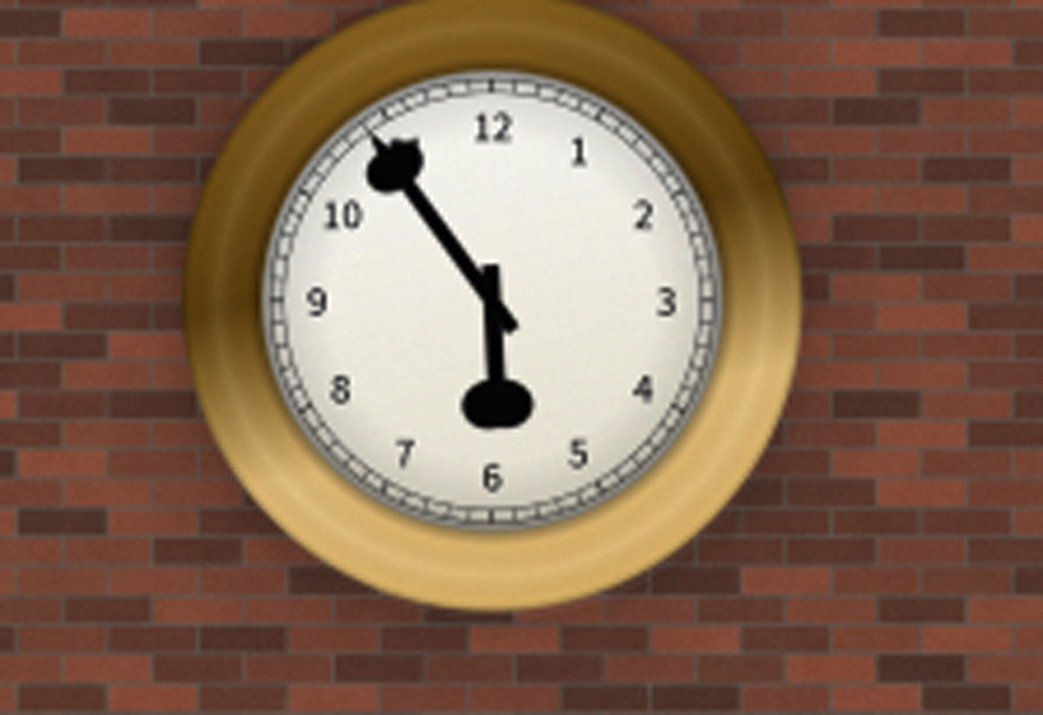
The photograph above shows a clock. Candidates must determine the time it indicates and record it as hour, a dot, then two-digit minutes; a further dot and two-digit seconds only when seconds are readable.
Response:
5.54
